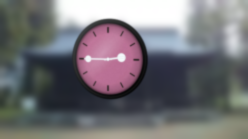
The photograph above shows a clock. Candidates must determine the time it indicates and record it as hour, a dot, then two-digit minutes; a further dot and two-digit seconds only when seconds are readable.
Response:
2.45
